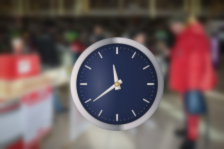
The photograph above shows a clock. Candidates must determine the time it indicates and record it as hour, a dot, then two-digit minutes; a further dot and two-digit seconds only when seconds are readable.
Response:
11.39
